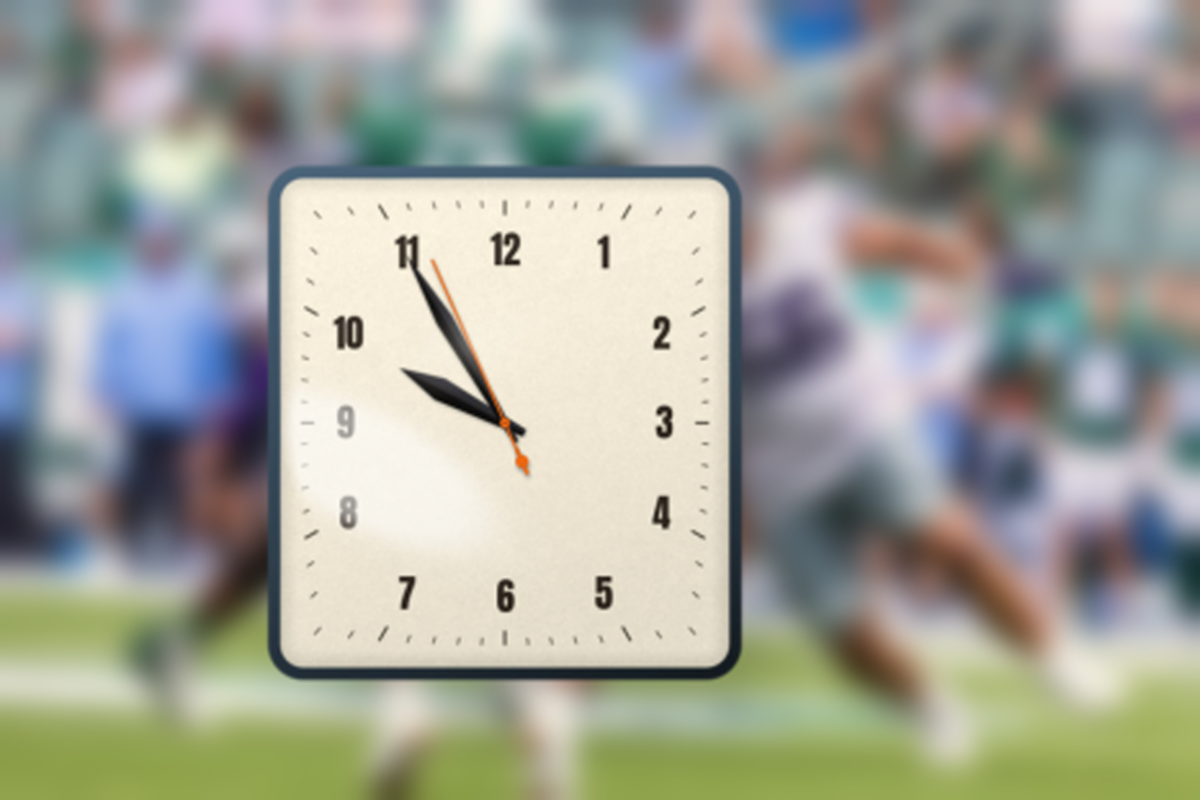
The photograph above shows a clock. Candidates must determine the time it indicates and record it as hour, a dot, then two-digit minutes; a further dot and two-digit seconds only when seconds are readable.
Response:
9.54.56
